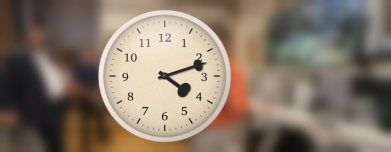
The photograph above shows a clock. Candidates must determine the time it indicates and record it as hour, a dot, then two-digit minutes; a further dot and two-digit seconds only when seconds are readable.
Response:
4.12
